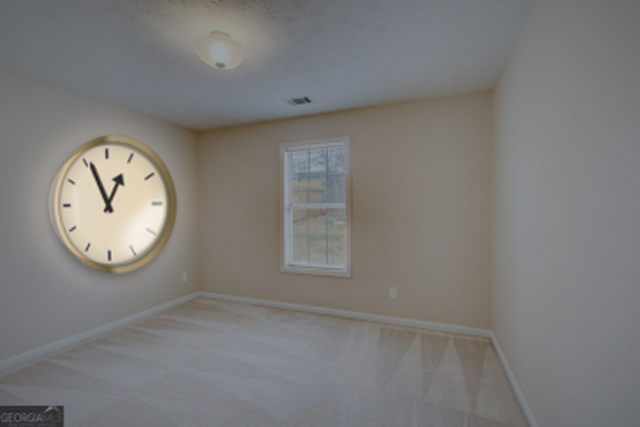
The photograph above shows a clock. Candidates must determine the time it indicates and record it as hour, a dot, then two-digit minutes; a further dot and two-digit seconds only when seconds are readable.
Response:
12.56
